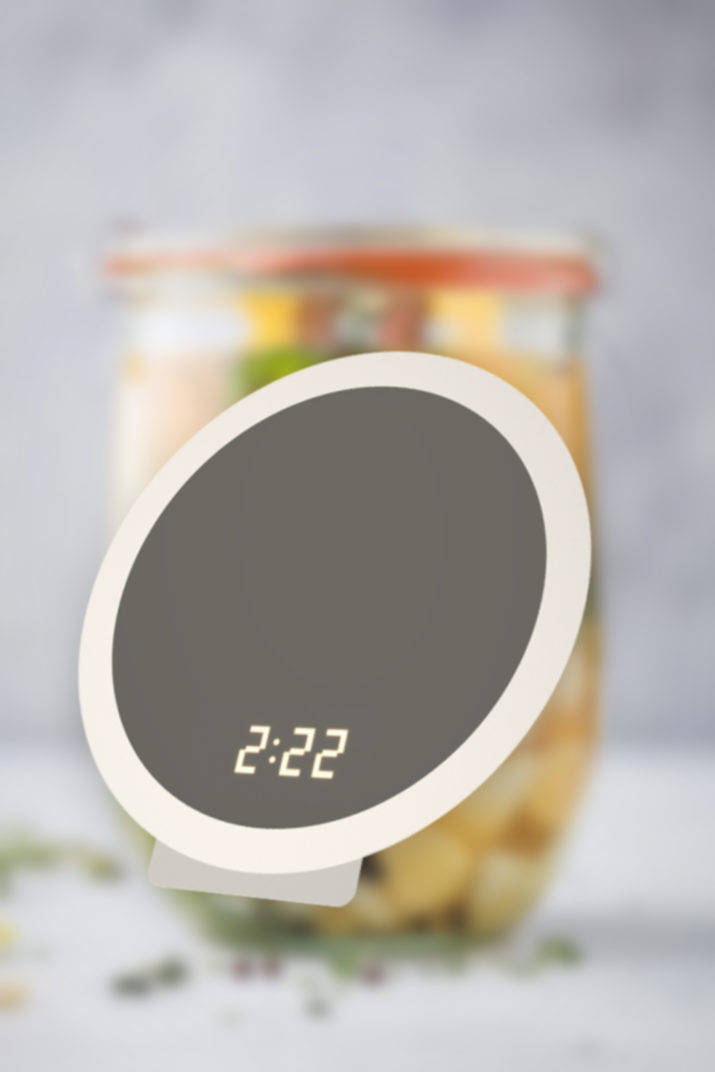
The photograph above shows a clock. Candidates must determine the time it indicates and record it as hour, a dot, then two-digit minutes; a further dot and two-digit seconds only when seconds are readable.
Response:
2.22
